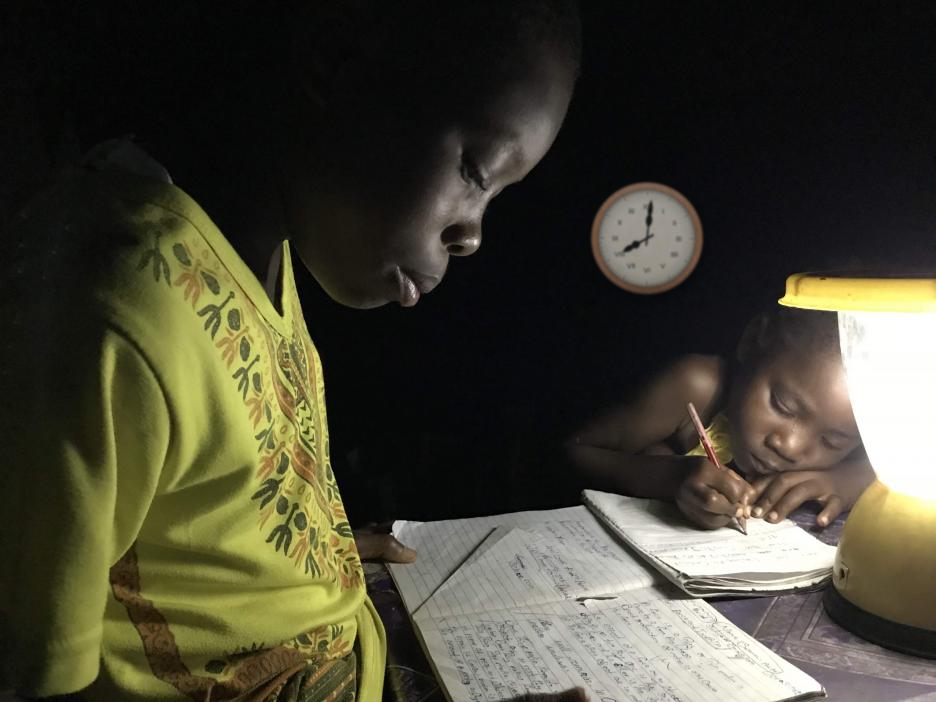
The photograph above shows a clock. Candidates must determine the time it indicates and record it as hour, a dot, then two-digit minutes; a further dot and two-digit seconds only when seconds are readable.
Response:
8.01
